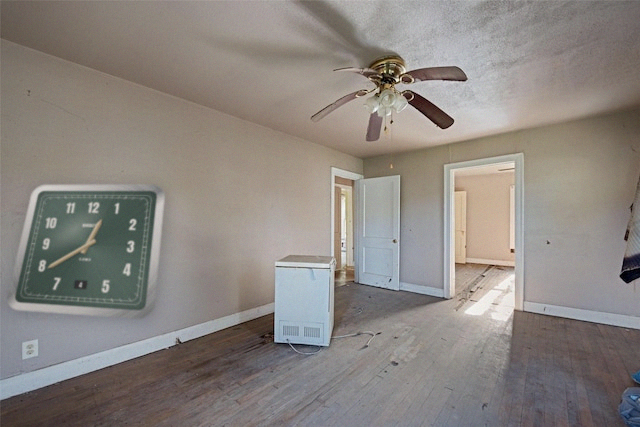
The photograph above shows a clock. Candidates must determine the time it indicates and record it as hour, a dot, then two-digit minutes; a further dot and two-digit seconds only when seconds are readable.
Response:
12.39
